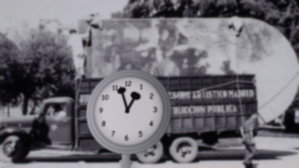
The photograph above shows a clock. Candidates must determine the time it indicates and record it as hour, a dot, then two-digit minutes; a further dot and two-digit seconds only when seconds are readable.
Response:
12.57
